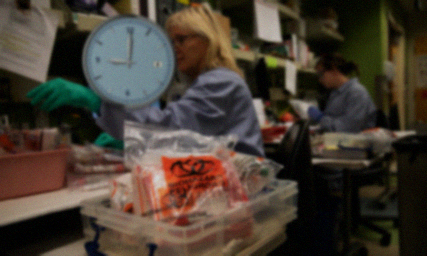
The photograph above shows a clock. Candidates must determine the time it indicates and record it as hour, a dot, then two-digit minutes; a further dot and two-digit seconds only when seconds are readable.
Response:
9.00
